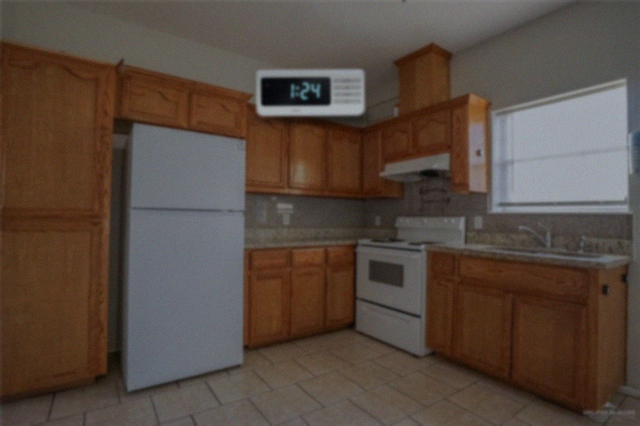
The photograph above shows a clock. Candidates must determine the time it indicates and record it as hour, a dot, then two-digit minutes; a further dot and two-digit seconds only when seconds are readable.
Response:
1.24
